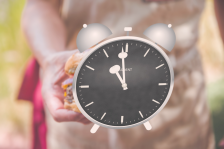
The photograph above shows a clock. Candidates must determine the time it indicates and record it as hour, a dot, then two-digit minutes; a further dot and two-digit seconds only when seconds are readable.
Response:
10.59
